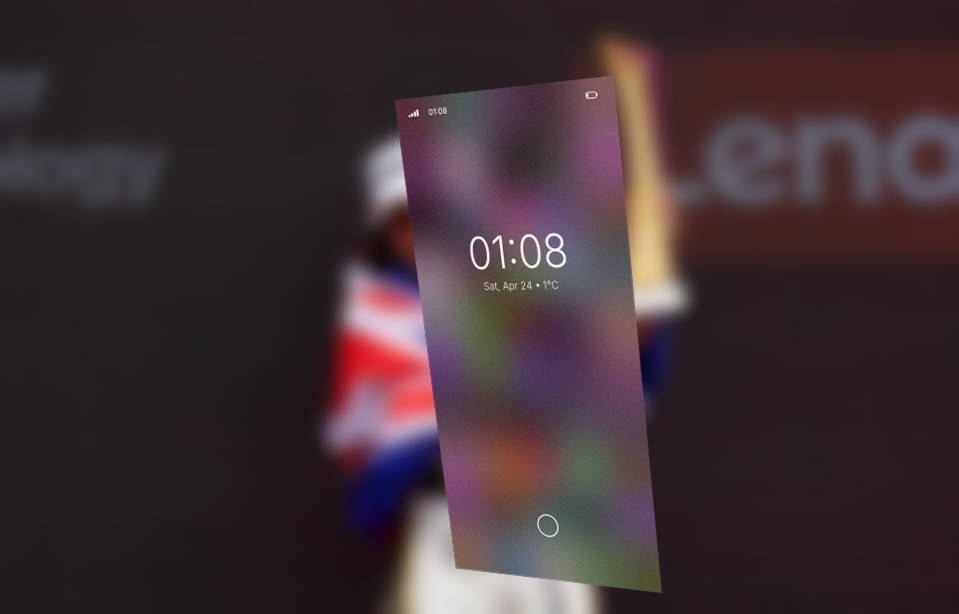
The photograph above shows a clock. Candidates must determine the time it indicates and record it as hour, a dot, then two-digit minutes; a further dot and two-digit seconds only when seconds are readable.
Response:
1.08
